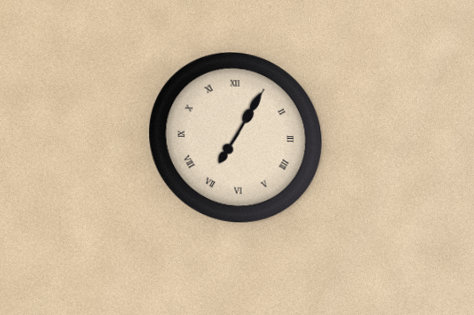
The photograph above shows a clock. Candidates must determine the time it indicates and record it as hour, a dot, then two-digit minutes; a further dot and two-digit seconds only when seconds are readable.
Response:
7.05
